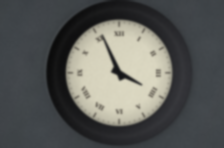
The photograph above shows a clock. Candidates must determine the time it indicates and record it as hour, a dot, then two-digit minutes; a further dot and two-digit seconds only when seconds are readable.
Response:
3.56
